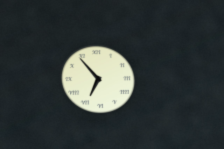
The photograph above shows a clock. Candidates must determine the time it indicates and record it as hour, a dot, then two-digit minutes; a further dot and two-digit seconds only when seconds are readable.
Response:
6.54
